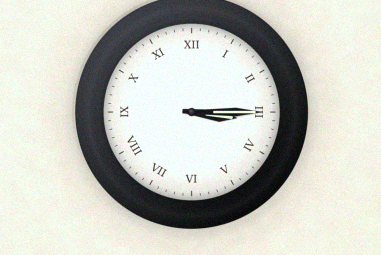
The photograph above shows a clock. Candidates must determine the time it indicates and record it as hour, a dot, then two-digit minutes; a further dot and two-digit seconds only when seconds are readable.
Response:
3.15
